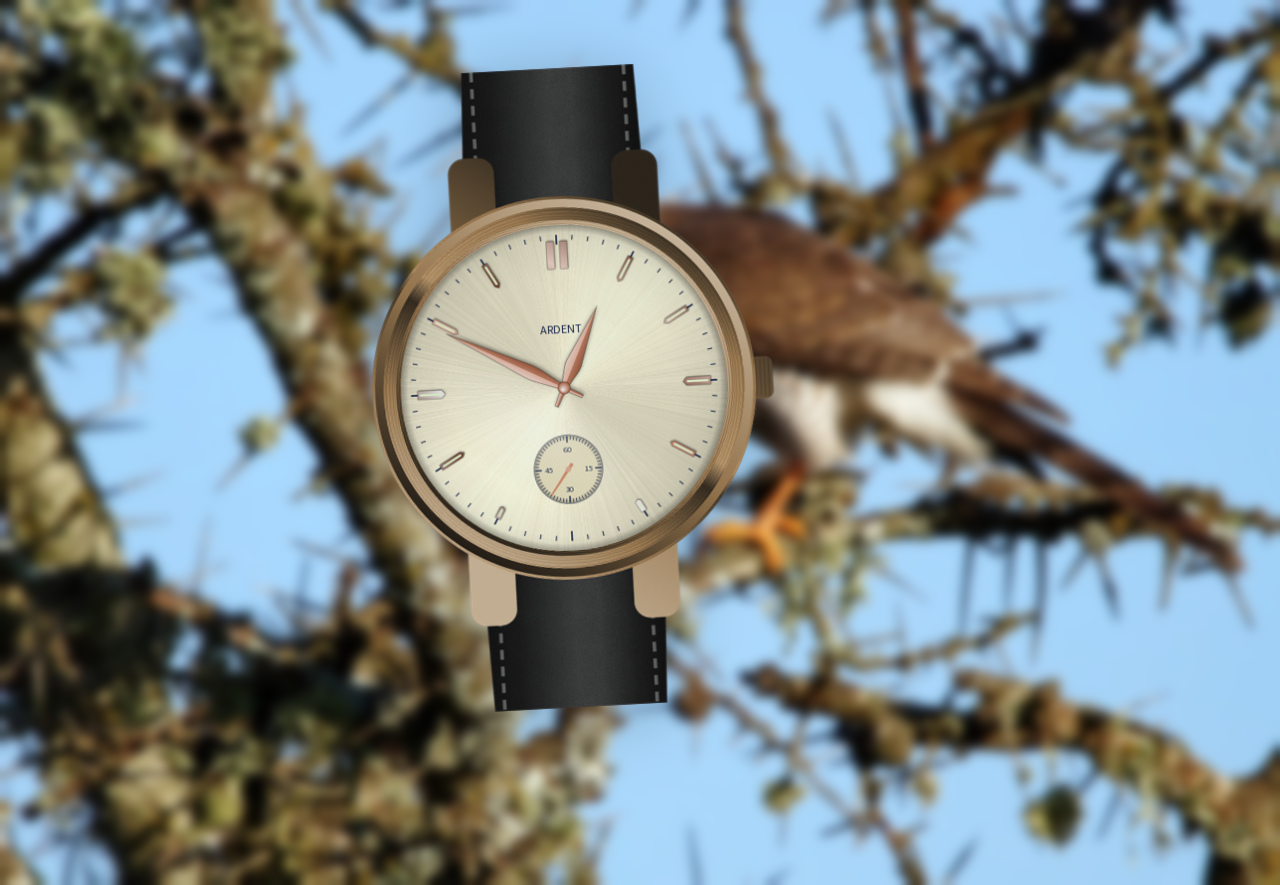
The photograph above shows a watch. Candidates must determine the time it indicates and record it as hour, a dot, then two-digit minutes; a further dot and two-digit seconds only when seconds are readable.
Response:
12.49.36
